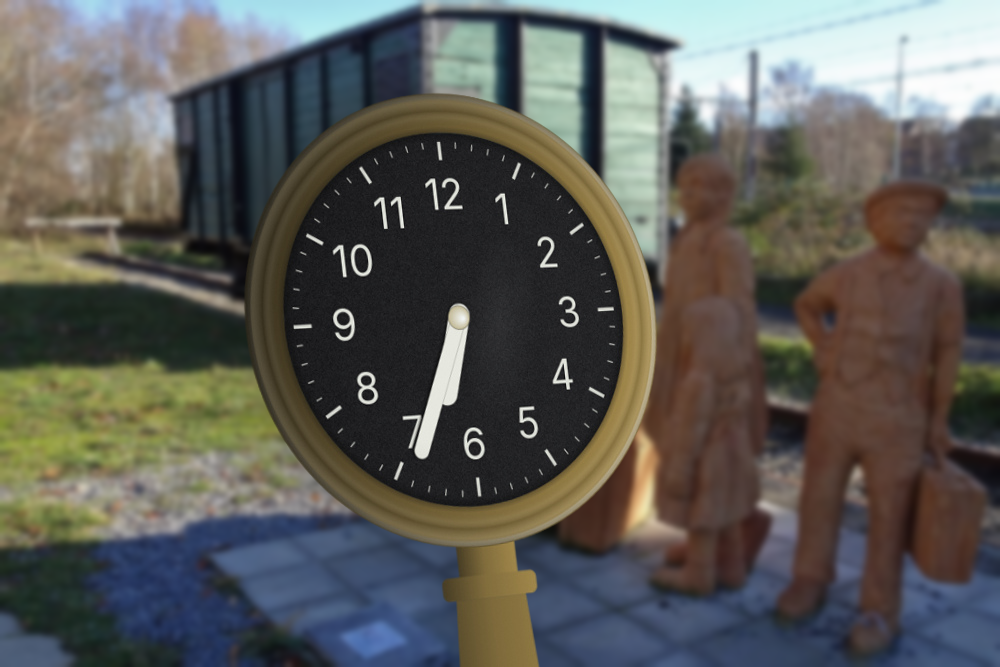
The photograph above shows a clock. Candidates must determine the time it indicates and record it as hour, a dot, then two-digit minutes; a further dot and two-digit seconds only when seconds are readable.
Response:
6.34
